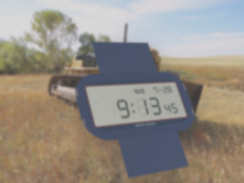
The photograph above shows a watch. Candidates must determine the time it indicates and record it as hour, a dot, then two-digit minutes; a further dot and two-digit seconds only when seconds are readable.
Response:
9.13.45
